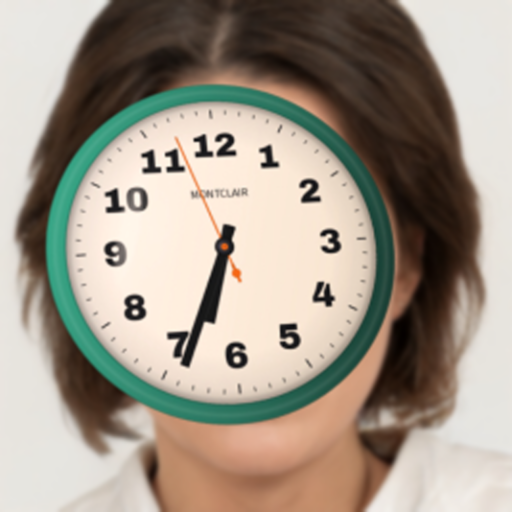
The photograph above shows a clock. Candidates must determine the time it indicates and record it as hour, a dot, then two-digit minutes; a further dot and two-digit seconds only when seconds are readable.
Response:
6.33.57
